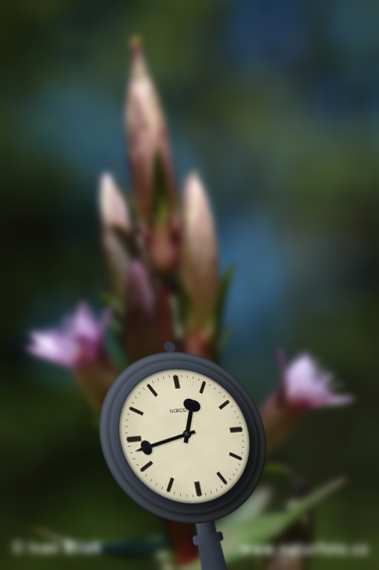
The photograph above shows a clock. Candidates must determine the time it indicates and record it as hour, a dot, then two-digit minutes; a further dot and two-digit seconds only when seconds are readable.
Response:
12.43
